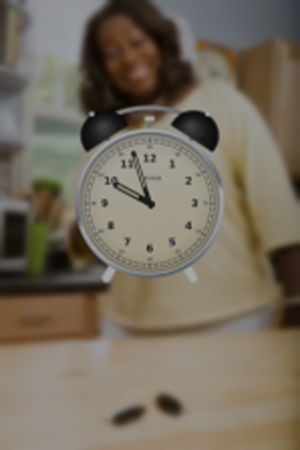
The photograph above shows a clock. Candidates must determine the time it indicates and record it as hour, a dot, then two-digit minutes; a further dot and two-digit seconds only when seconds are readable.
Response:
9.57
